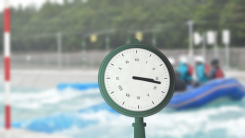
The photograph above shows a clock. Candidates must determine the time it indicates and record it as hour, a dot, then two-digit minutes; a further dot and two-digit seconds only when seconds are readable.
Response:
3.17
